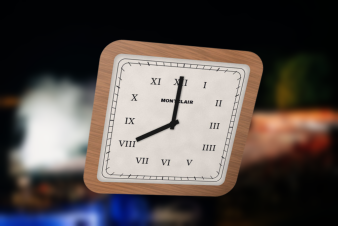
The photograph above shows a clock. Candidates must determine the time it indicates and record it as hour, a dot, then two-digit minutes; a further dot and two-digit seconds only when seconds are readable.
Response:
8.00
